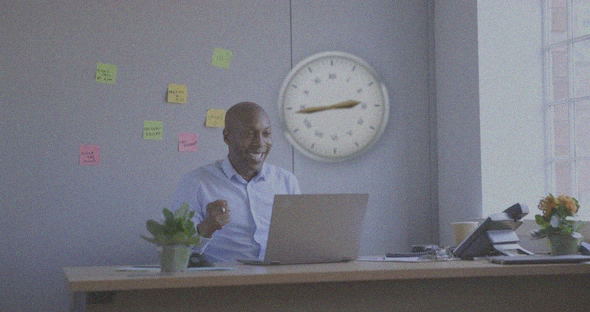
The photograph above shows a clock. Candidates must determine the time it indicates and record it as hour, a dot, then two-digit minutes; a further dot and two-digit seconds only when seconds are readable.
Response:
2.44
